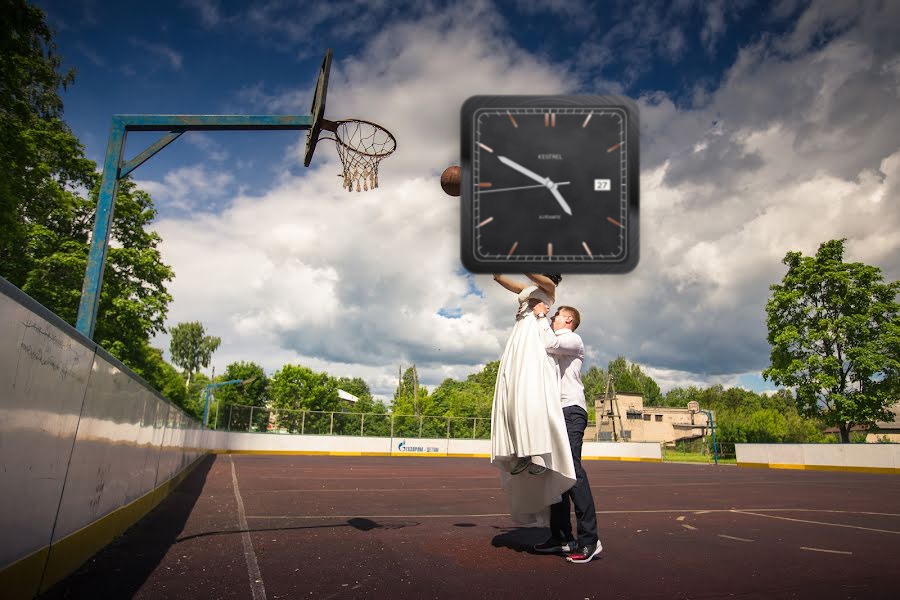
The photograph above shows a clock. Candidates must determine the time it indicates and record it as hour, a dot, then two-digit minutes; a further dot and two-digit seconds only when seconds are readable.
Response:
4.49.44
